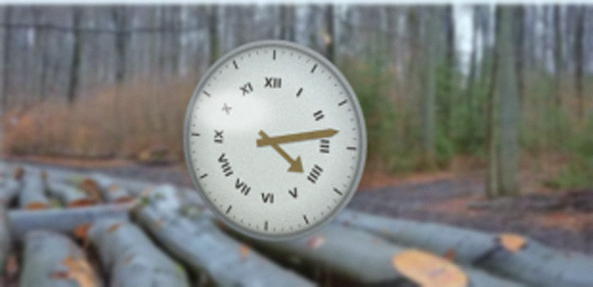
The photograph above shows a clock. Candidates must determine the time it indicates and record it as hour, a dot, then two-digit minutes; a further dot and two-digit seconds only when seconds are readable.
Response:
4.13
